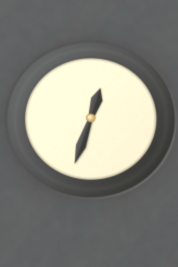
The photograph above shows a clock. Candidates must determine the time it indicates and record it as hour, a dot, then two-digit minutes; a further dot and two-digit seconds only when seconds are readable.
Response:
12.33
